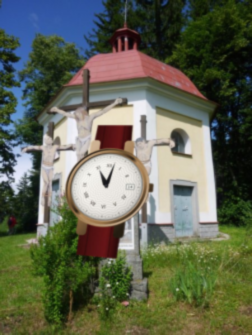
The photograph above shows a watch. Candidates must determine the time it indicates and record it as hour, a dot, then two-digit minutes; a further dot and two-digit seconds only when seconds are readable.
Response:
11.02
